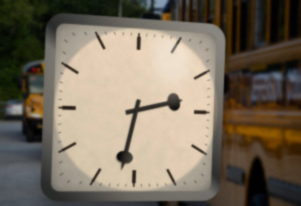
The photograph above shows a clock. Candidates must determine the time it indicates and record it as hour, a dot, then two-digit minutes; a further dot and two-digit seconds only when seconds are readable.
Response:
2.32
